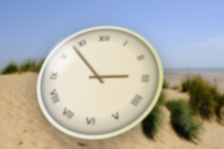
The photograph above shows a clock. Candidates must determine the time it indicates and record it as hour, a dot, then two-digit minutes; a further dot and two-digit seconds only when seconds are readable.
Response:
2.53
